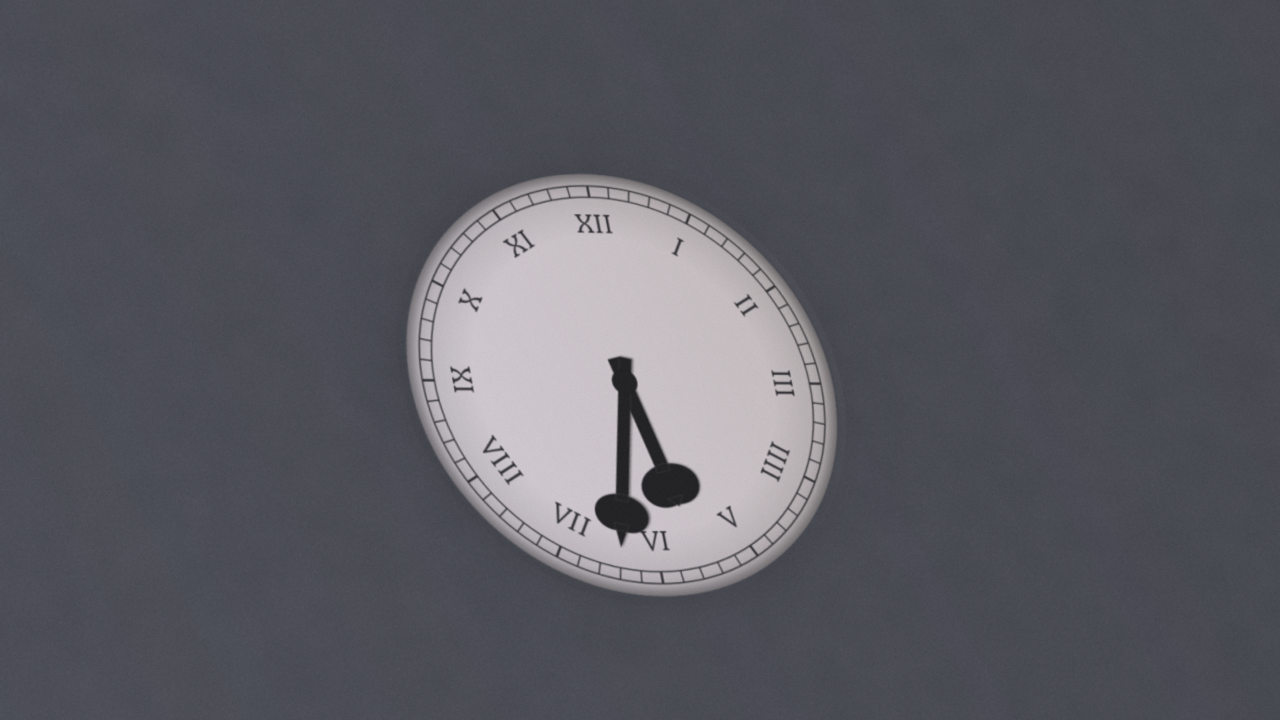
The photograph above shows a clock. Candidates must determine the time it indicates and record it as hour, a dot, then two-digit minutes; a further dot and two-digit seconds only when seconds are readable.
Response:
5.32
